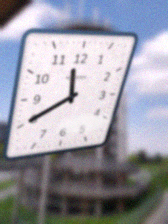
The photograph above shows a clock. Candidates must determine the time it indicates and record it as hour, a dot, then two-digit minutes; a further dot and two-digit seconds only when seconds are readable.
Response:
11.40
